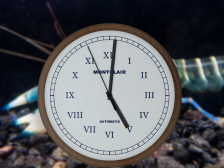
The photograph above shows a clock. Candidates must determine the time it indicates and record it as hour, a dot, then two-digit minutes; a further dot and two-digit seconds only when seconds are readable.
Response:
5.00.56
